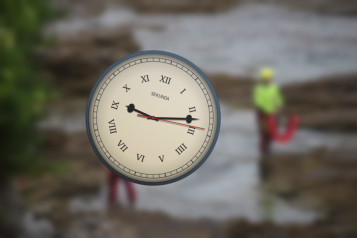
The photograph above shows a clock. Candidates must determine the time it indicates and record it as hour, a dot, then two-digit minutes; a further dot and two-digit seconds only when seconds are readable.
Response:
9.12.14
